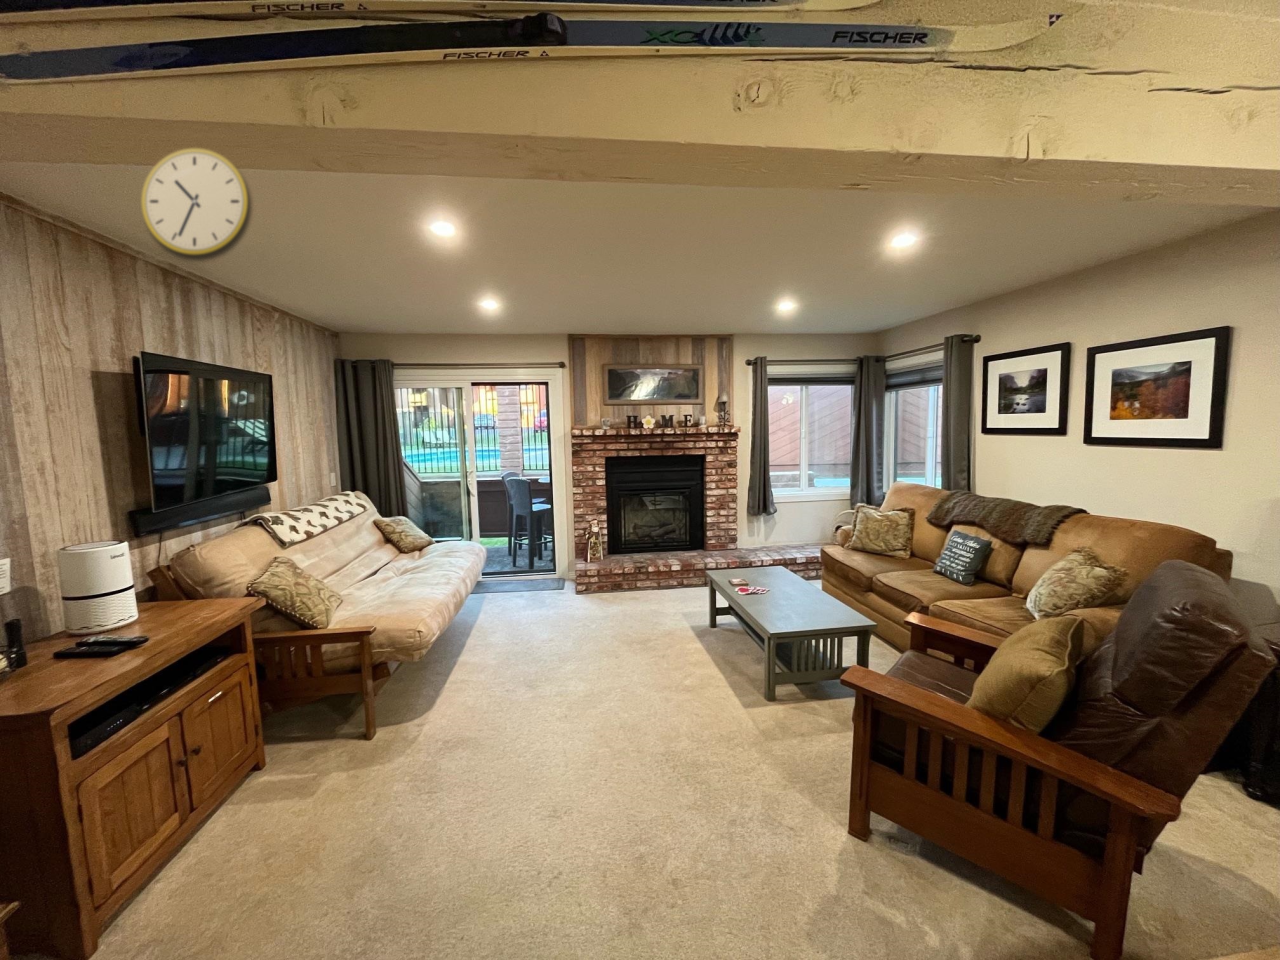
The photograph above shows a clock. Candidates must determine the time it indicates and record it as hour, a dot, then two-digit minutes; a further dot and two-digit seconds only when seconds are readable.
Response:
10.34
